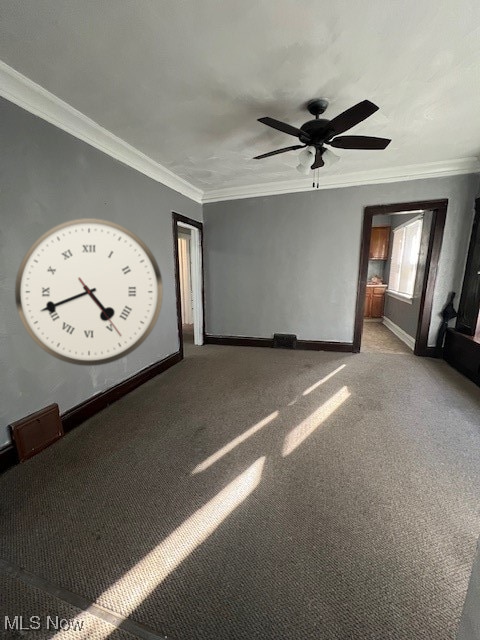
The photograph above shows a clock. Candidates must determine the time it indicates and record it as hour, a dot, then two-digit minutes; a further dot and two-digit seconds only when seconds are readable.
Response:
4.41.24
